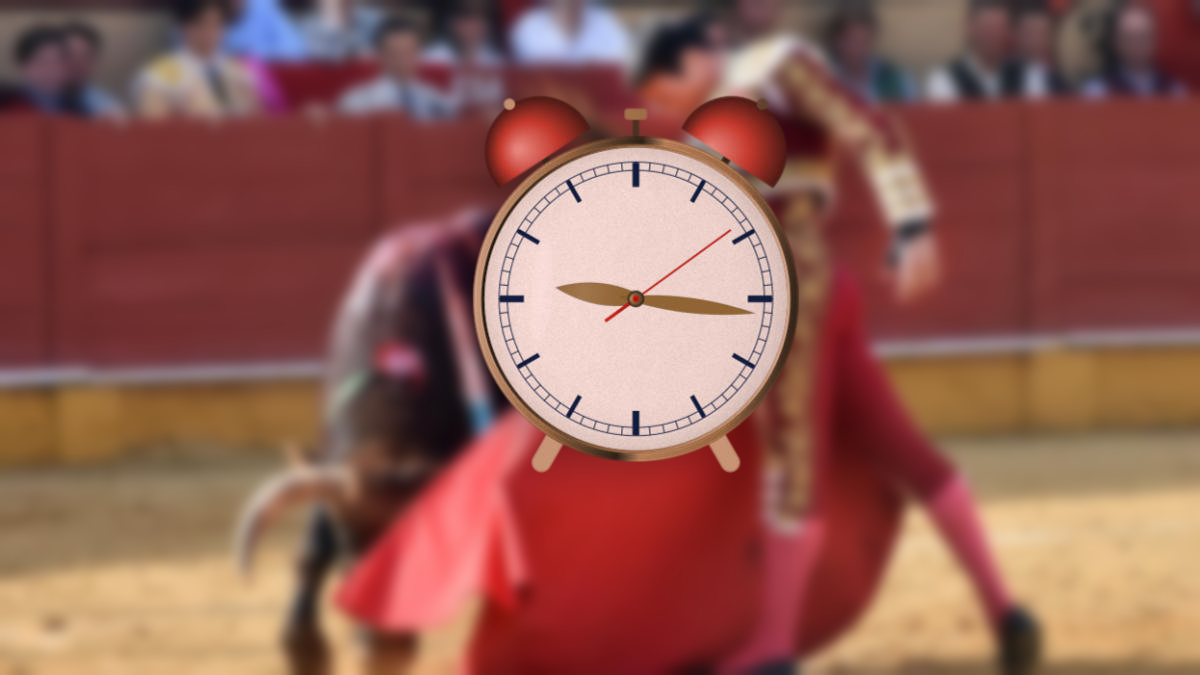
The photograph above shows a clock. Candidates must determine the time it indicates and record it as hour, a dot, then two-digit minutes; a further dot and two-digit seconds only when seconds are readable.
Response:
9.16.09
